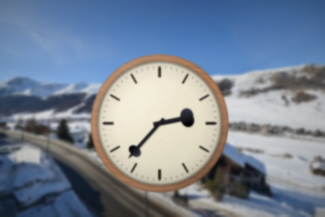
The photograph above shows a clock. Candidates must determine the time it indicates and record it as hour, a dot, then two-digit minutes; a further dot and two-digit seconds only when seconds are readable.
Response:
2.37
